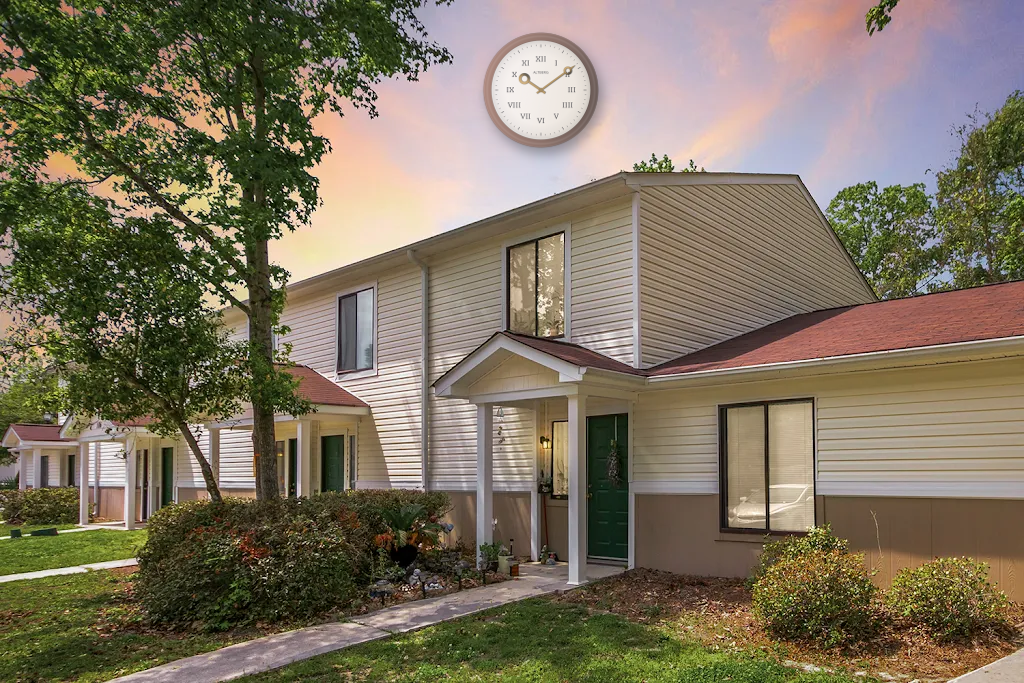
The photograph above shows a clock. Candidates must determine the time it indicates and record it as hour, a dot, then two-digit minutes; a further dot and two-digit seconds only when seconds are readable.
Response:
10.09
